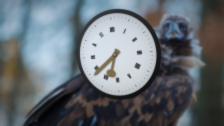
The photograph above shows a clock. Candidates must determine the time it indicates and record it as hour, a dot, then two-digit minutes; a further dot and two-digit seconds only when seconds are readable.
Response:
6.39
